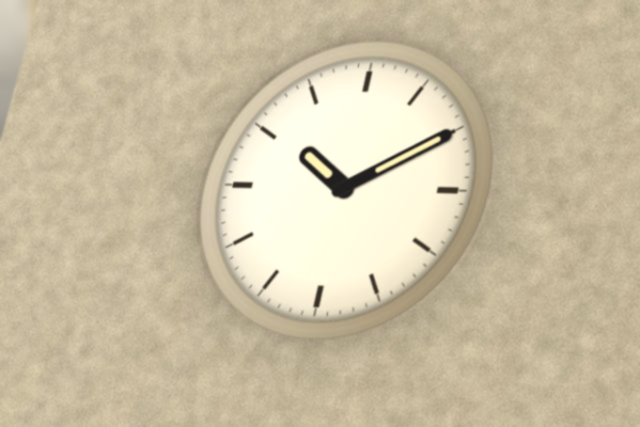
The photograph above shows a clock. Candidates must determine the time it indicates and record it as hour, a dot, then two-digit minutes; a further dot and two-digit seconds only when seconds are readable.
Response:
10.10
